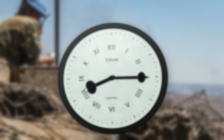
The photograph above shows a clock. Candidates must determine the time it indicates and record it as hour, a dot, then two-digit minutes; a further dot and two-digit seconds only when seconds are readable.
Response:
8.15
